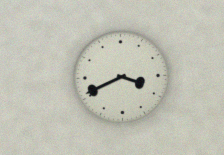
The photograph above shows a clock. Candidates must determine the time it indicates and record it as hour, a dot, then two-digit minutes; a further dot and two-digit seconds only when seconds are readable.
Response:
3.41
